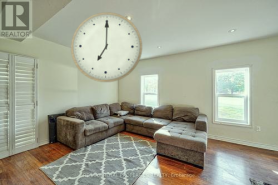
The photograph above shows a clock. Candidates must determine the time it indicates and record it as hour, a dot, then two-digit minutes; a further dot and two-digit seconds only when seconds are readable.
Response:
7.00
